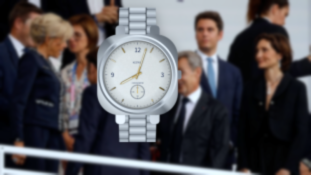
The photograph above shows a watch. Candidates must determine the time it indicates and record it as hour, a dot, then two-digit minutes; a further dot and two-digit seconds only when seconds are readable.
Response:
8.03
